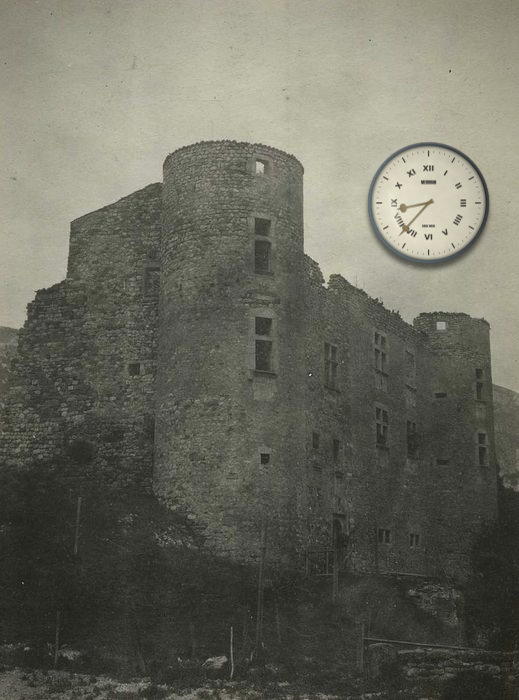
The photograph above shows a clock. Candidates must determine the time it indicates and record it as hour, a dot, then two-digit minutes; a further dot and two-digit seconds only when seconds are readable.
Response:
8.37
